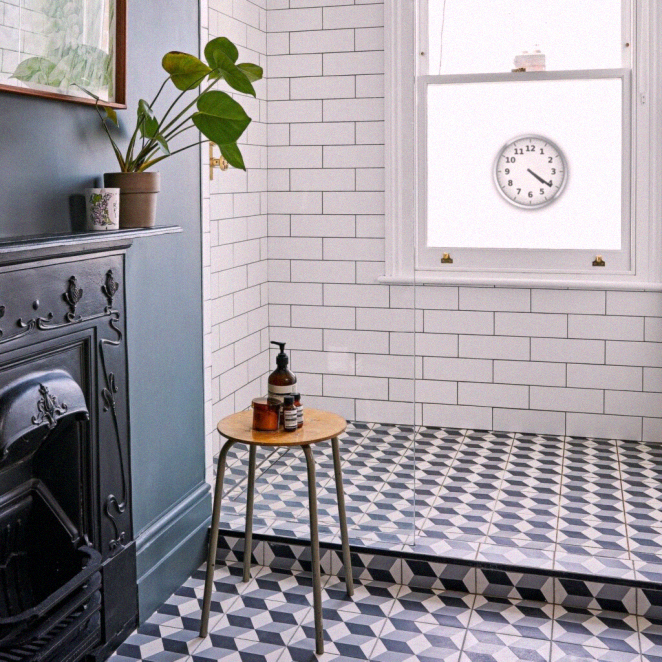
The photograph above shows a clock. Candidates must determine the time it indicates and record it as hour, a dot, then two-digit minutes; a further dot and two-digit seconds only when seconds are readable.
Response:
4.21
